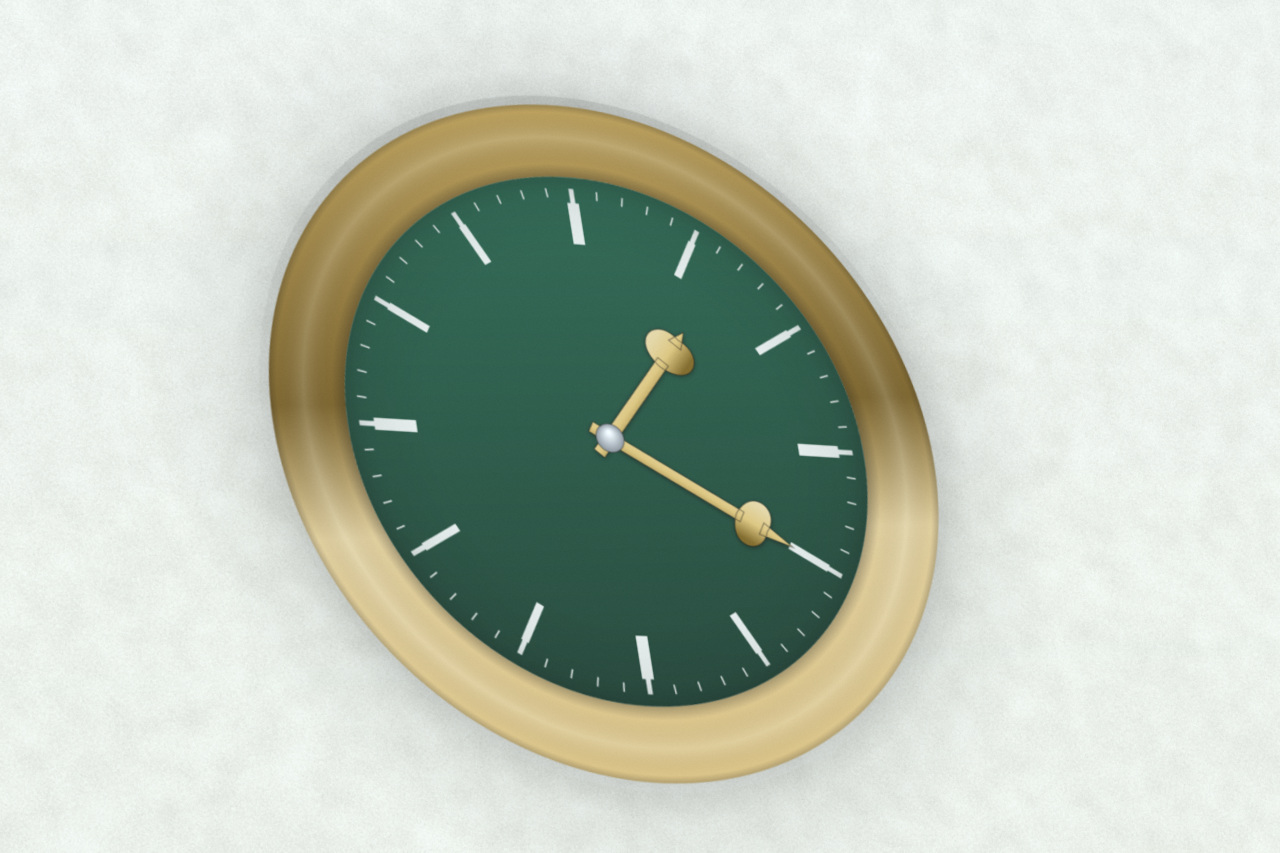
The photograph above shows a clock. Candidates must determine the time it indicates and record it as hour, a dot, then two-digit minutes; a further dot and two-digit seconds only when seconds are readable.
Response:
1.20
